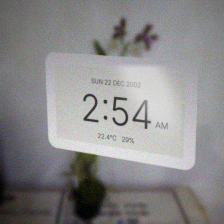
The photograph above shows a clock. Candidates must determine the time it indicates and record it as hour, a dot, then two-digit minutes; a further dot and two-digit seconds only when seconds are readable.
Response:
2.54
